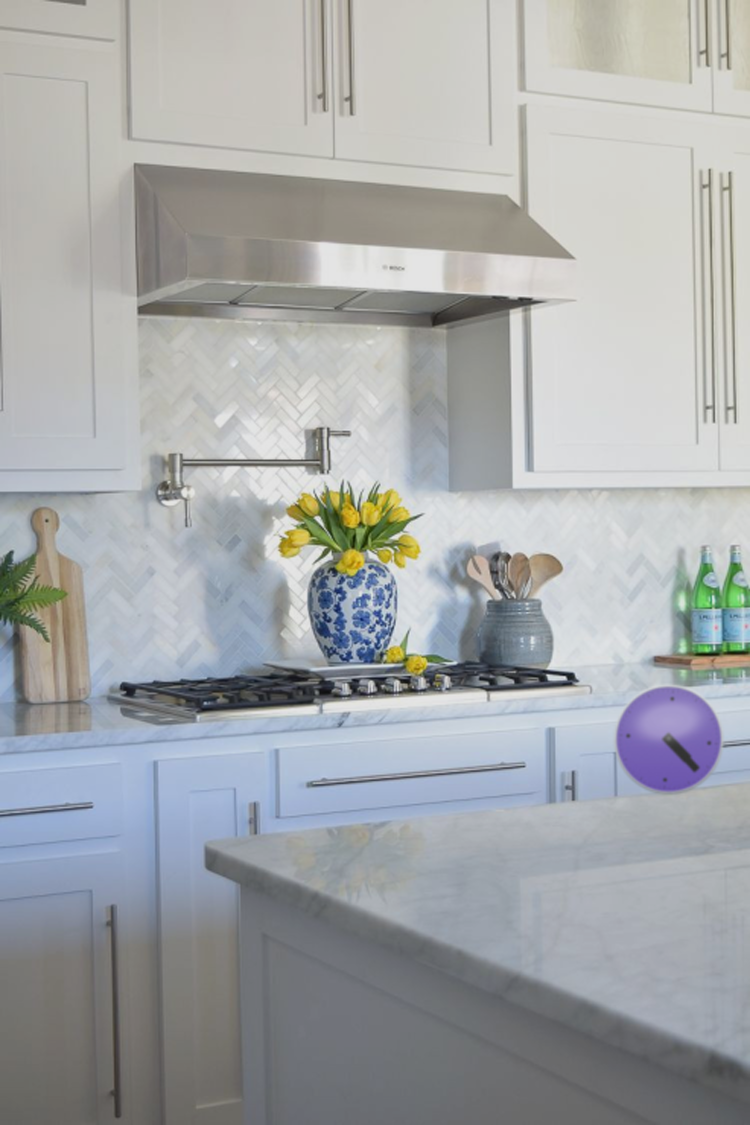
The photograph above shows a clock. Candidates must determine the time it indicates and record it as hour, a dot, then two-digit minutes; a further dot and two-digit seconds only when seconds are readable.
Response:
4.22
